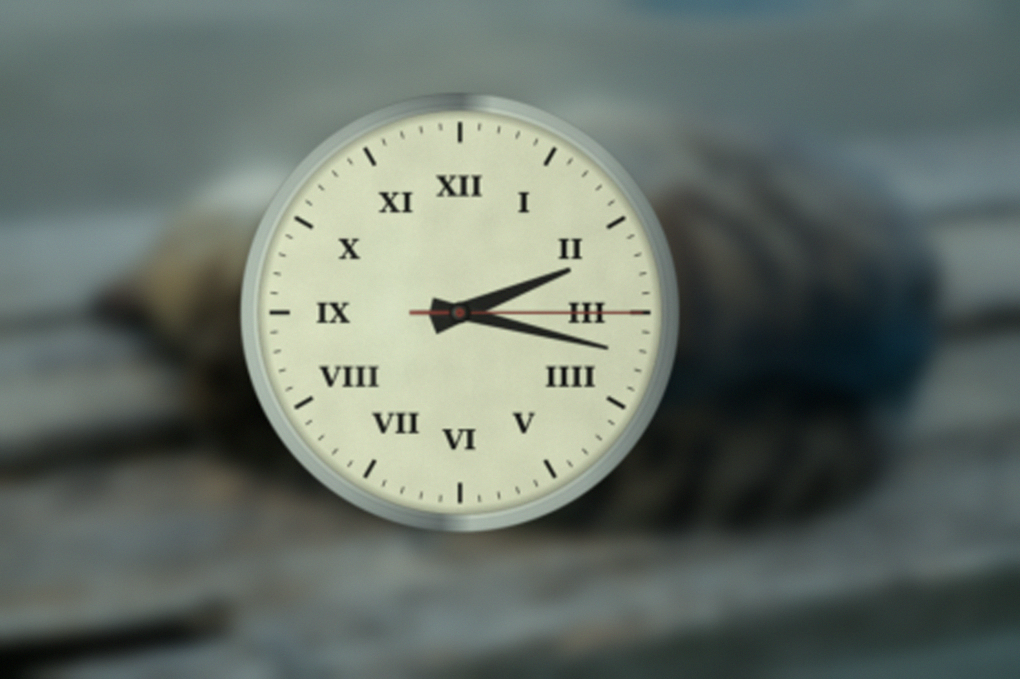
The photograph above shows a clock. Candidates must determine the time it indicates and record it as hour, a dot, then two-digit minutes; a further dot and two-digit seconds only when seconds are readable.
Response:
2.17.15
